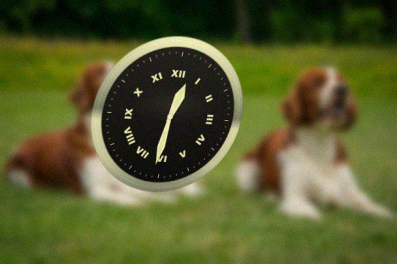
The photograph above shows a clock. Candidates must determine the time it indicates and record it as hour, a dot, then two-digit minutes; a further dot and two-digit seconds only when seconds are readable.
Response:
12.31
